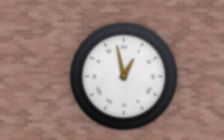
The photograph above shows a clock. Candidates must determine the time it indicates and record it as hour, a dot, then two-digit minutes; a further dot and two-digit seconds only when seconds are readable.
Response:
12.58
